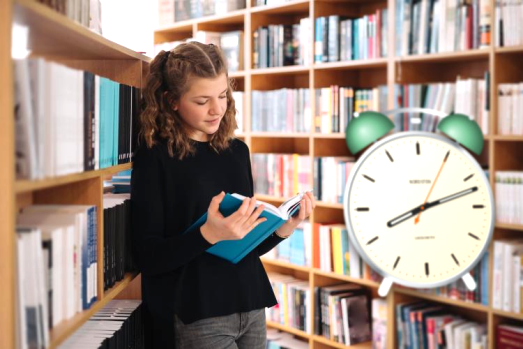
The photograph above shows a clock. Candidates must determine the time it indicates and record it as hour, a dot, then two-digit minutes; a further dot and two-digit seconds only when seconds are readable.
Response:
8.12.05
